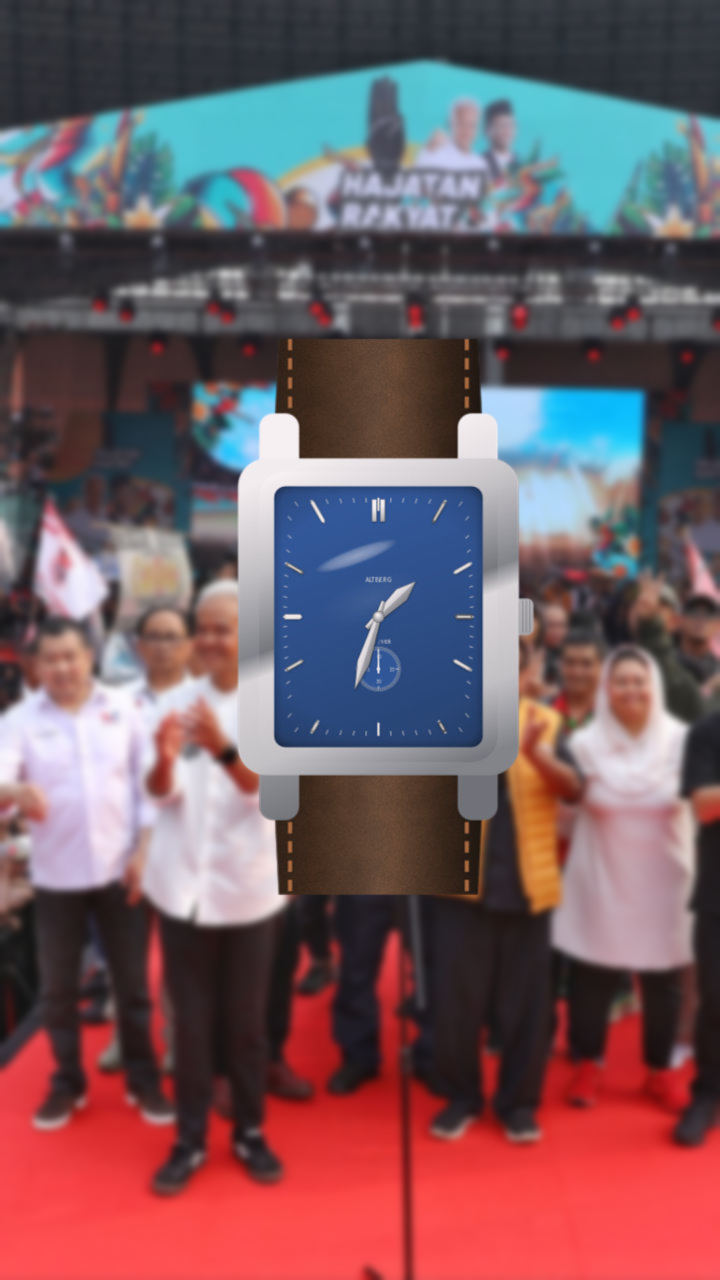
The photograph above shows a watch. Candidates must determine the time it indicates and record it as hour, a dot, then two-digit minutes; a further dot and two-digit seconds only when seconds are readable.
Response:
1.33
